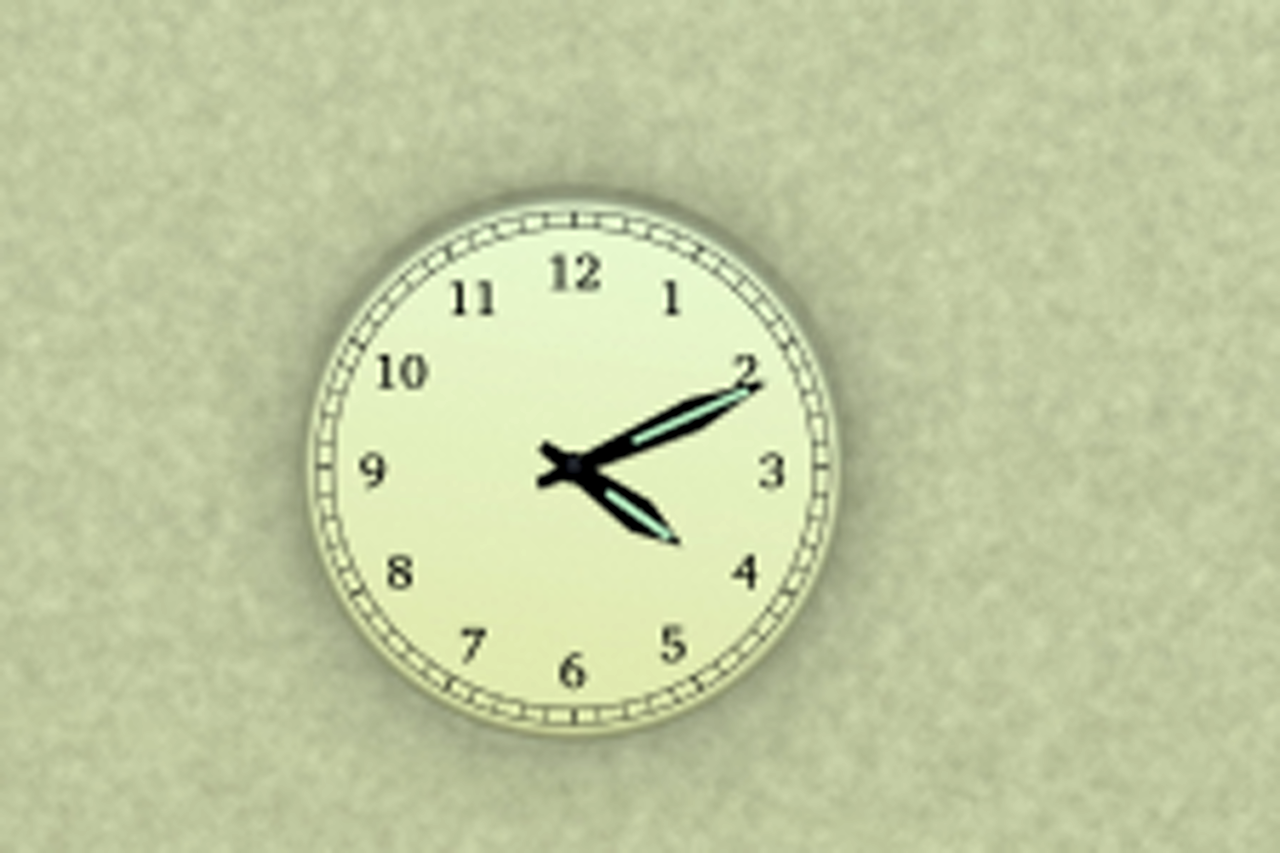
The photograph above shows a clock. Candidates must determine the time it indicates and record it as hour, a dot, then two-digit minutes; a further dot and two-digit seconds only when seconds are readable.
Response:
4.11
